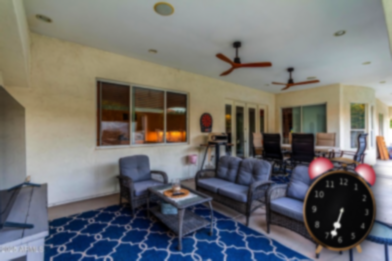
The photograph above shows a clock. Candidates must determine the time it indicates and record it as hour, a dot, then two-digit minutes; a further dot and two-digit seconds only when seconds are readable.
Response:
6.33
